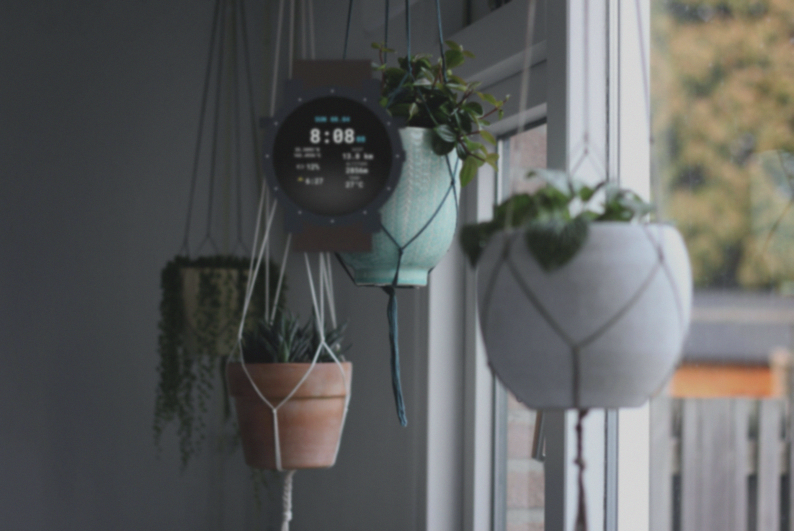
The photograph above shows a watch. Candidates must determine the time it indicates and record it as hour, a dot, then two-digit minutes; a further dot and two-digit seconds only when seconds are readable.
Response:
8.08
